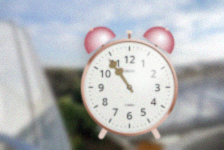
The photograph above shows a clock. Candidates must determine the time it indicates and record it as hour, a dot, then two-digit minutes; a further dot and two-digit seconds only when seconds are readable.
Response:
10.54
